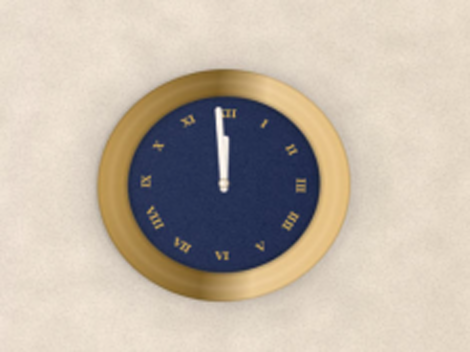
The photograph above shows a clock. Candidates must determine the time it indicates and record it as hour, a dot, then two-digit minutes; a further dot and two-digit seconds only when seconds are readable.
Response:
11.59
